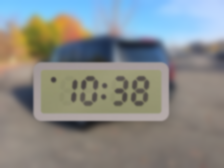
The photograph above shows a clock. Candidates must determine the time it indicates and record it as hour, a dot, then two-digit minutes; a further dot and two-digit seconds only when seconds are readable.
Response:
10.38
